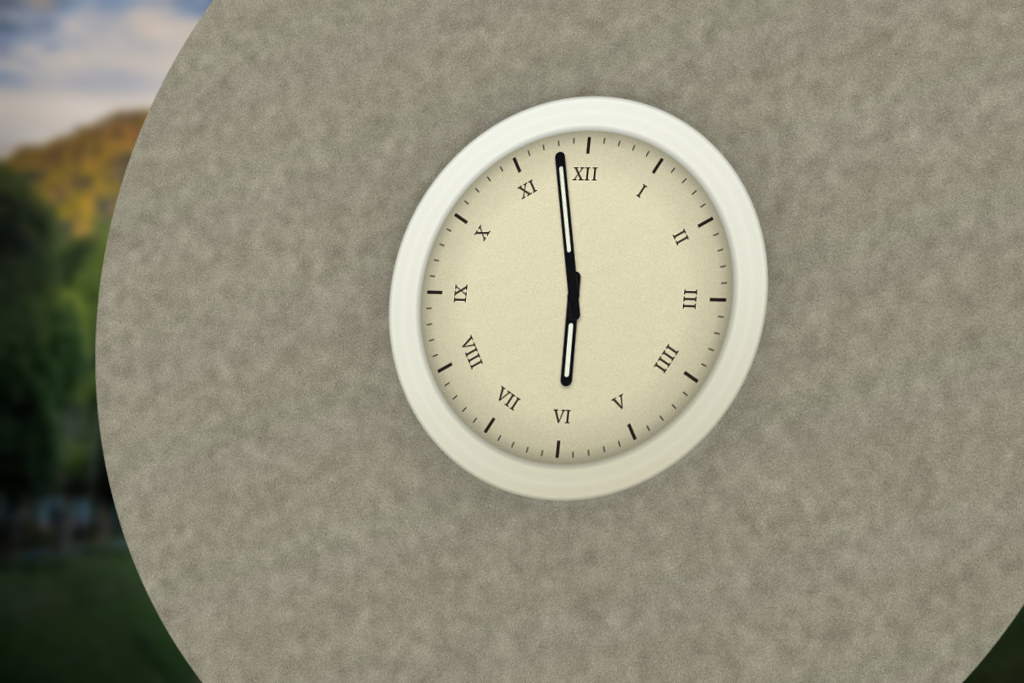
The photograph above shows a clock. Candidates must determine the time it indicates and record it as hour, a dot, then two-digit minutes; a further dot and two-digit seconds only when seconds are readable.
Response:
5.58
